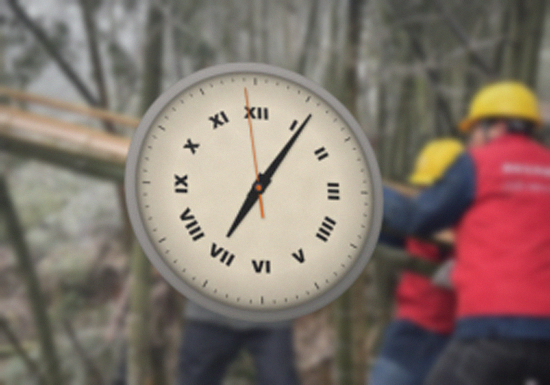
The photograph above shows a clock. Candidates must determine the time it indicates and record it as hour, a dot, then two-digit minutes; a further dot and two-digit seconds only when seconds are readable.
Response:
7.05.59
